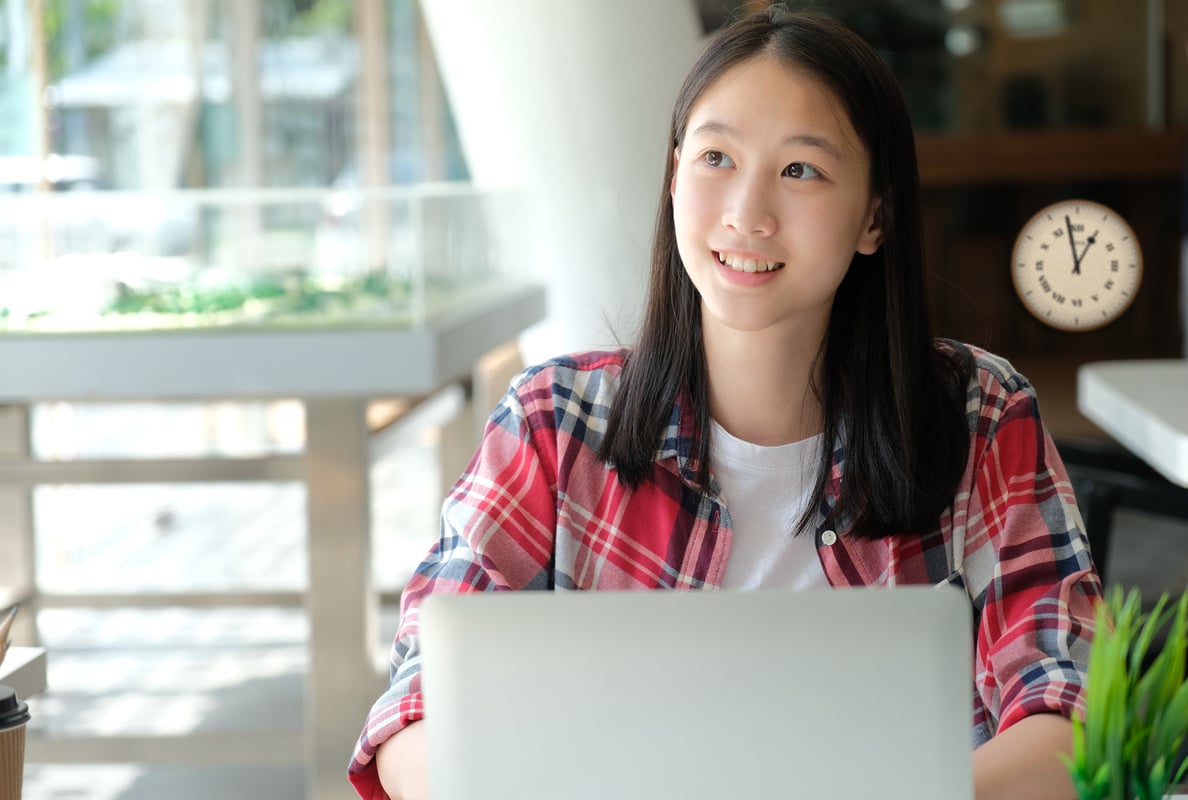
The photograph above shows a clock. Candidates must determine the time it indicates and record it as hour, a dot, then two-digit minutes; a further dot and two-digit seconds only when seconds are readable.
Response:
12.58
